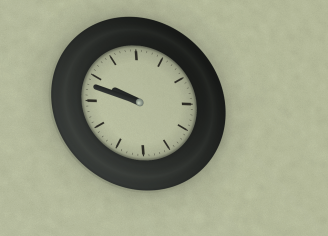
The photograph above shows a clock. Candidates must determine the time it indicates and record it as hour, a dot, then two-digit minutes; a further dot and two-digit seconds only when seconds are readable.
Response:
9.48
